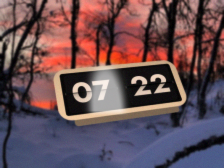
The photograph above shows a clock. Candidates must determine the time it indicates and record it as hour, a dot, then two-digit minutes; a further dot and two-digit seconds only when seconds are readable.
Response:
7.22
